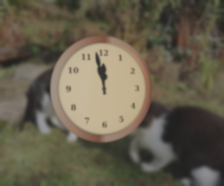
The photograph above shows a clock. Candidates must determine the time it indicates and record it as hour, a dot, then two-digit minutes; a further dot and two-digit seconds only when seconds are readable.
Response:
11.58
